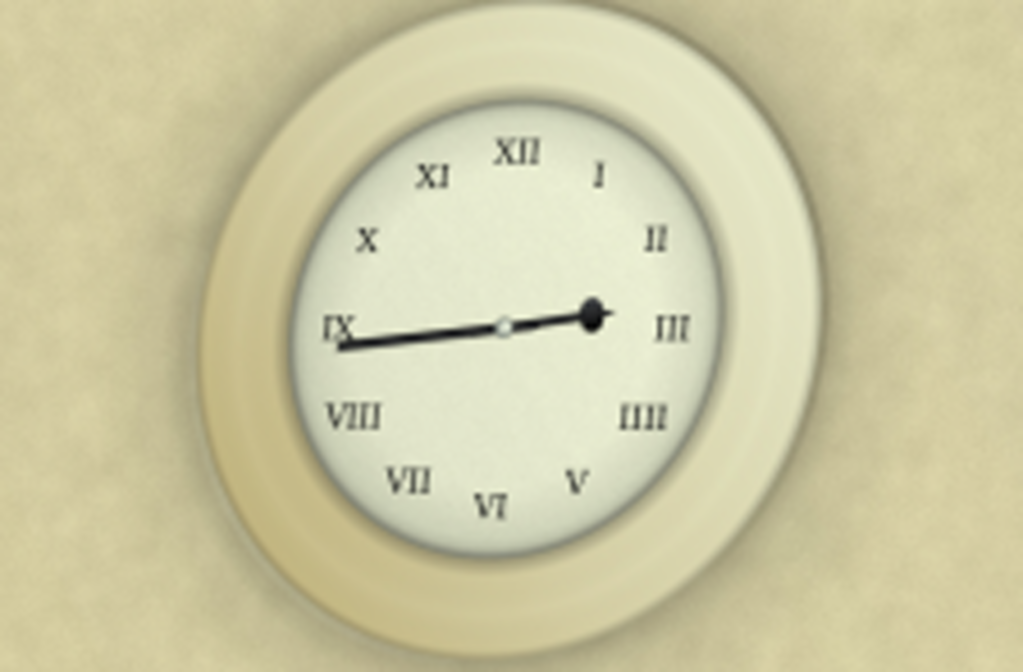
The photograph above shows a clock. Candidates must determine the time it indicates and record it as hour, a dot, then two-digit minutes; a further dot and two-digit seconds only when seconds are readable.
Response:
2.44
